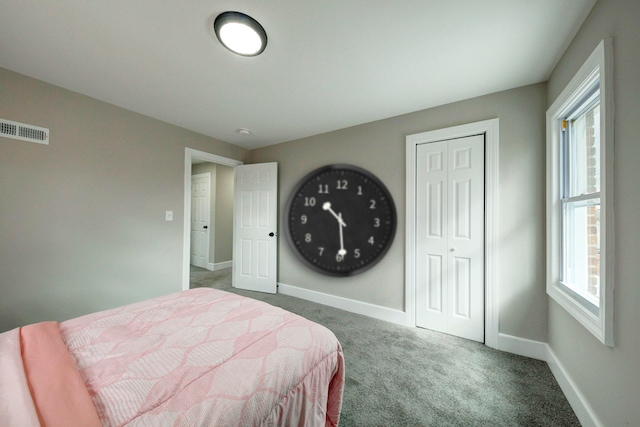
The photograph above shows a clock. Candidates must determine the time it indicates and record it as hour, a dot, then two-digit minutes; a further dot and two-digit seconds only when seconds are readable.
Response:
10.29
